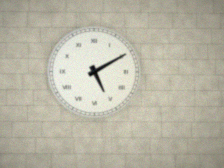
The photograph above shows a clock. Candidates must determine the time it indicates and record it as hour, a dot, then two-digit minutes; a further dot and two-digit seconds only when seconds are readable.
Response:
5.10
